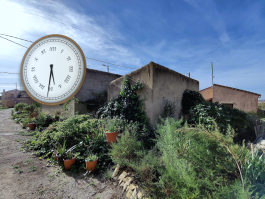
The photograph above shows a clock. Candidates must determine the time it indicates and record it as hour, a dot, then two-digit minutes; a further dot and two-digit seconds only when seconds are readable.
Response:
5.31
